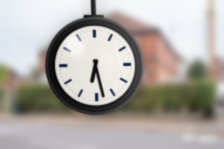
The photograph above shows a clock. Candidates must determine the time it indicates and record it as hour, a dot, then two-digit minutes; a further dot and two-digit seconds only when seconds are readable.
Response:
6.28
